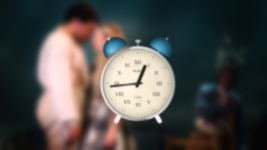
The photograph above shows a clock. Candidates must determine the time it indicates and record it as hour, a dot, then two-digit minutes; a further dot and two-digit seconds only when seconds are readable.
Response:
12.44
